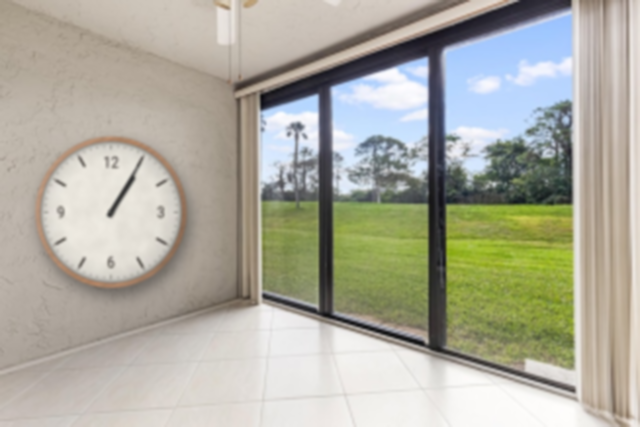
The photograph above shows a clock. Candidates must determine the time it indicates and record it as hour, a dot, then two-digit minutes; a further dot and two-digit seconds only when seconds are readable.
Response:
1.05
